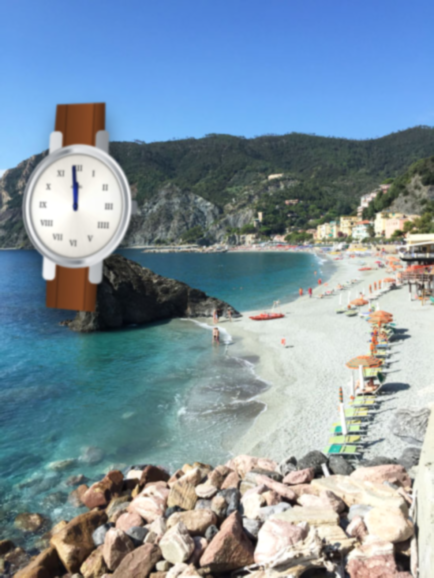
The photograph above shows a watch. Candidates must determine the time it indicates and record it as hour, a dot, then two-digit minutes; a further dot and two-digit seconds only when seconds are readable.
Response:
11.59
